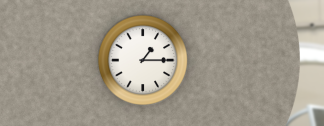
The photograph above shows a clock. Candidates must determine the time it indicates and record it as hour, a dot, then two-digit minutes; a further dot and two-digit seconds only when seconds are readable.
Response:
1.15
